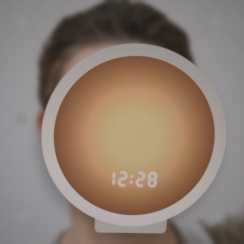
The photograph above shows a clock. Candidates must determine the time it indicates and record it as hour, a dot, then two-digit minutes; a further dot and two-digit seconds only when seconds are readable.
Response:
12.28
